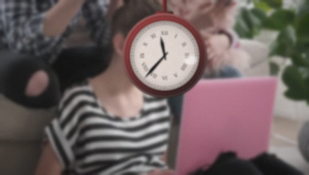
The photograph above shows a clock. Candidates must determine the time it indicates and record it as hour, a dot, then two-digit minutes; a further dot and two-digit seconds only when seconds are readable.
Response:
11.37
